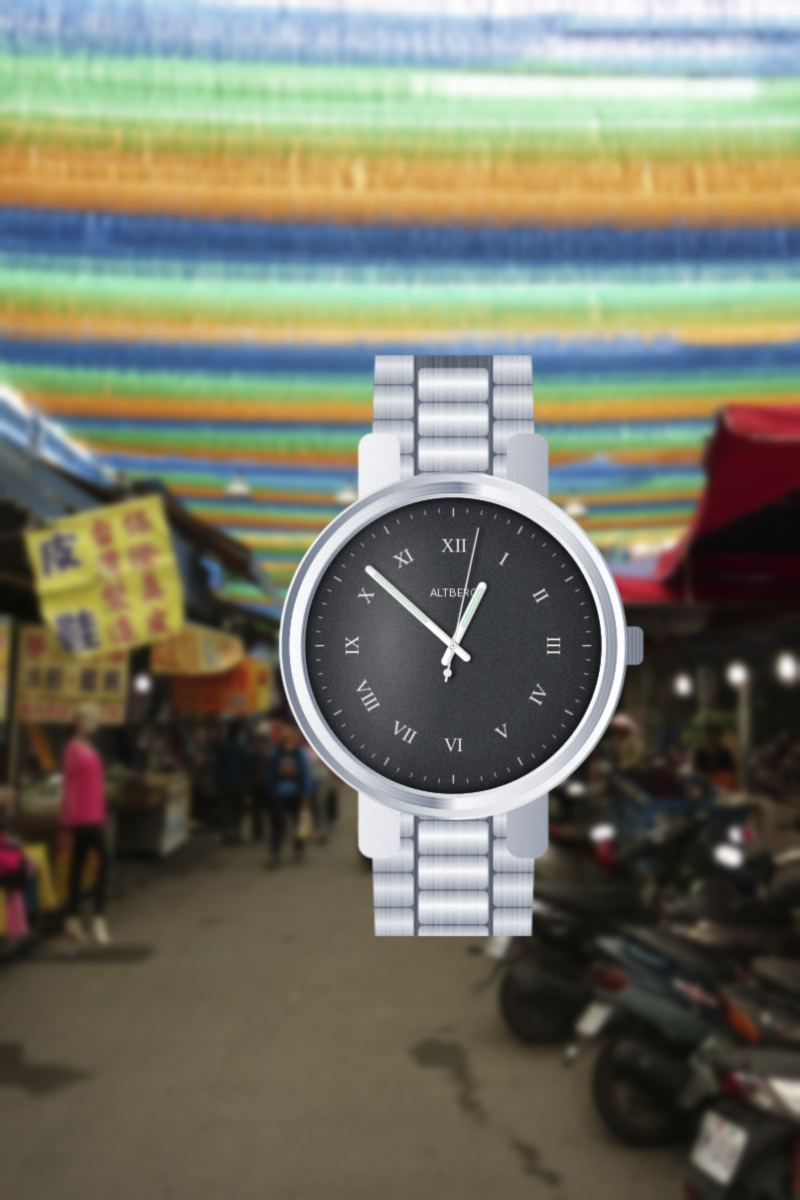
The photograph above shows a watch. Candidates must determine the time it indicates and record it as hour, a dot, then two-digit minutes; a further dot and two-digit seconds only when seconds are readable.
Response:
12.52.02
